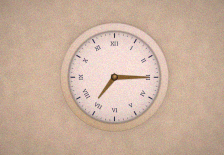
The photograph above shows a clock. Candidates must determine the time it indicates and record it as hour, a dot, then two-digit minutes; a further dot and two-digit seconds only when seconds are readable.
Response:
7.15
